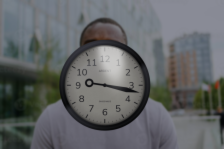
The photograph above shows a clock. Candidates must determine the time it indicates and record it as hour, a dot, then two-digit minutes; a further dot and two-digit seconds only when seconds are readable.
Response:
9.17
